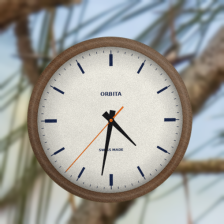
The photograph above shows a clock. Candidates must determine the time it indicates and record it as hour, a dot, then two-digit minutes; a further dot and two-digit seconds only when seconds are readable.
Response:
4.31.37
